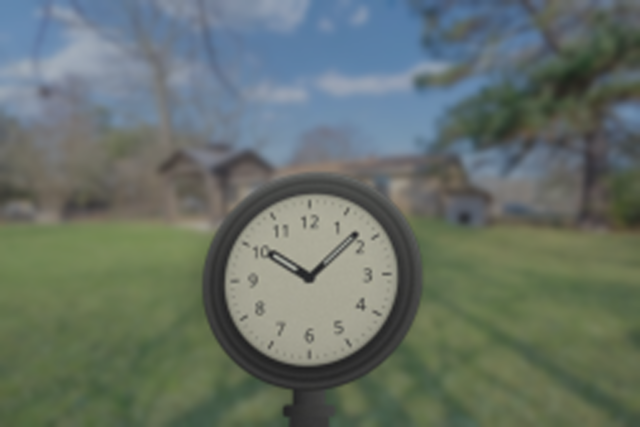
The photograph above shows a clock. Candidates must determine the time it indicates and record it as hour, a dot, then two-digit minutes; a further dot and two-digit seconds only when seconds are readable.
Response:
10.08
